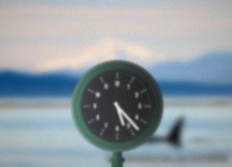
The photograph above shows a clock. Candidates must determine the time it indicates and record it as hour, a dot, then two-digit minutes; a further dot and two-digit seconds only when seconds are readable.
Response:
5.23
